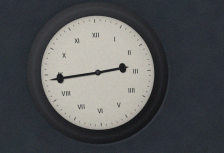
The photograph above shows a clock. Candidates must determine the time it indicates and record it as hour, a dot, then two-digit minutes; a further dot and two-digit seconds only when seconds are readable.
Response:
2.44
